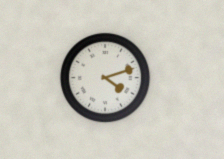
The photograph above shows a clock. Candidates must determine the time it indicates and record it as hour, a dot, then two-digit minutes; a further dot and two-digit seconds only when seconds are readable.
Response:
4.12
